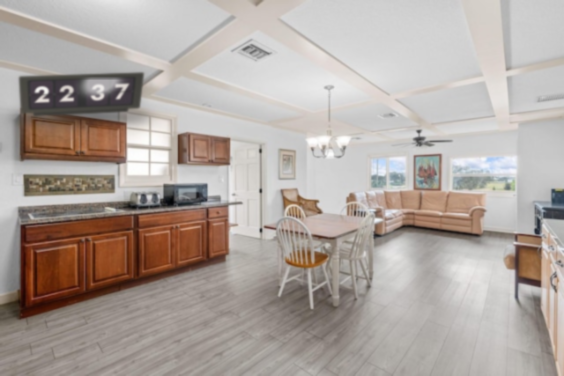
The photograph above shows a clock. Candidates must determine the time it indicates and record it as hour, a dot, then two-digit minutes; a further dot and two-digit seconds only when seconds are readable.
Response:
22.37
